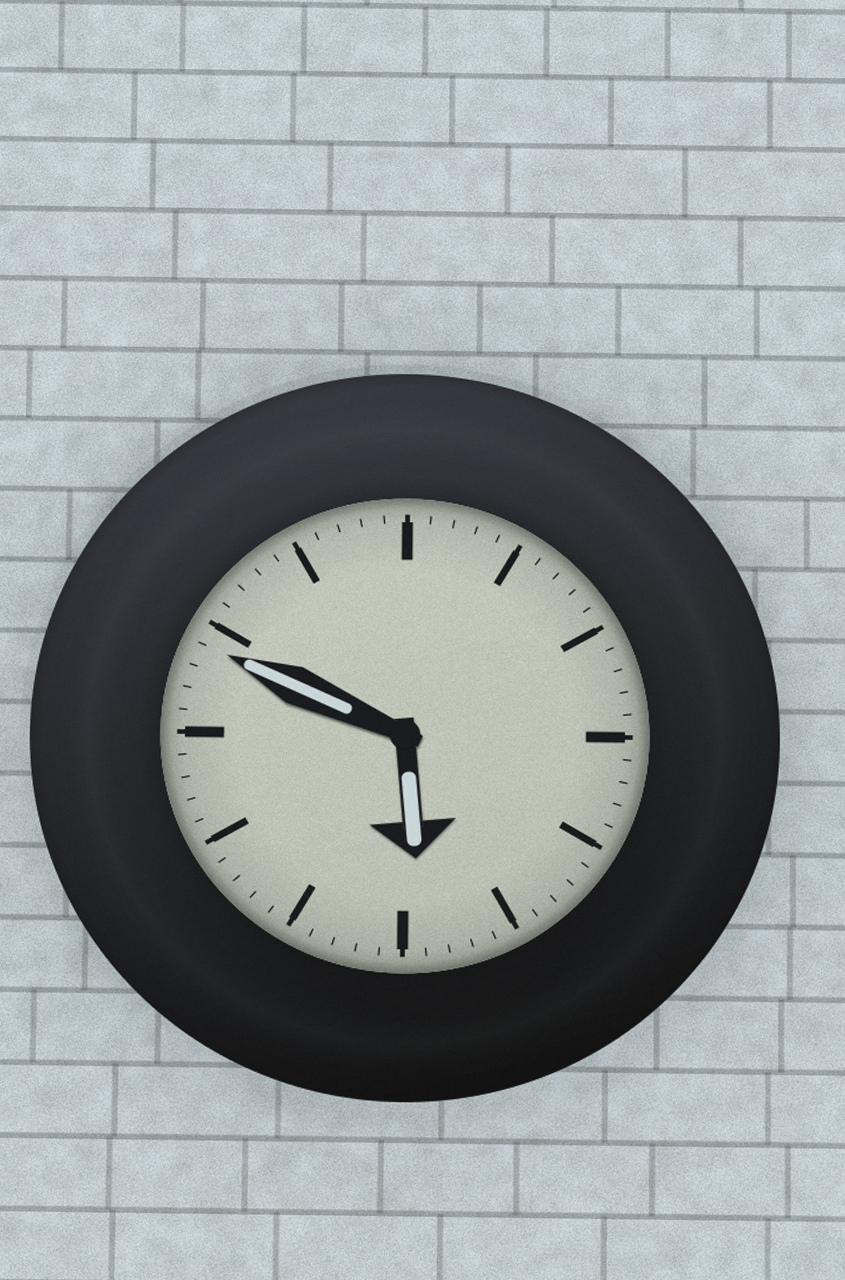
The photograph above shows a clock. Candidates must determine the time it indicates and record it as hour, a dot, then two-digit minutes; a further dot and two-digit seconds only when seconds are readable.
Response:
5.49
